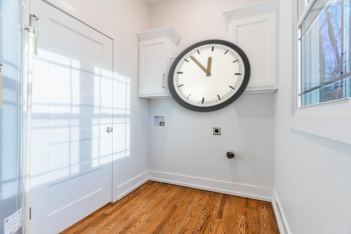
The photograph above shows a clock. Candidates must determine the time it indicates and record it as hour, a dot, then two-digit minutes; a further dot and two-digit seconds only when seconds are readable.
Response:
11.52
